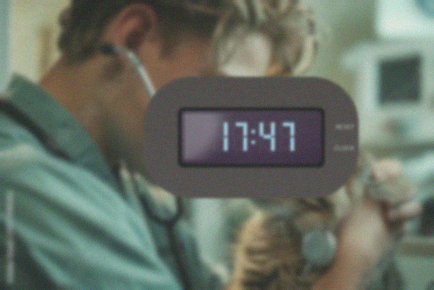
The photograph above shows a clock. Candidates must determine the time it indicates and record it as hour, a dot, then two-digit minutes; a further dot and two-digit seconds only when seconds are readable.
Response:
17.47
